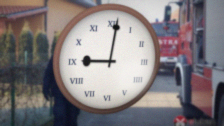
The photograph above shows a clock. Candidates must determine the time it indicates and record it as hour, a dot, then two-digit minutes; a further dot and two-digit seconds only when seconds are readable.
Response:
9.01
